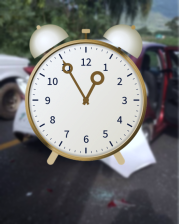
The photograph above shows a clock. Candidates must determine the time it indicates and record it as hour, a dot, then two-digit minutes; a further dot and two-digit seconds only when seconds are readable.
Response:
12.55
